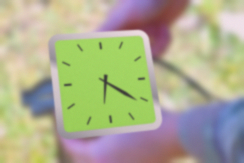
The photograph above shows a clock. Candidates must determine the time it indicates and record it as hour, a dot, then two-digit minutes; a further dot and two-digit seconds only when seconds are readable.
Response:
6.21
